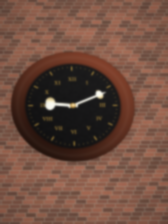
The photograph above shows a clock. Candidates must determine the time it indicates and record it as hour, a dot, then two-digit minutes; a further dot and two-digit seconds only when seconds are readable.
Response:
9.11
